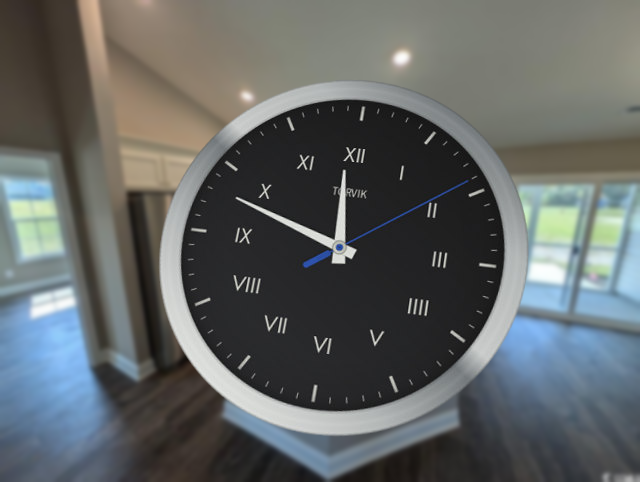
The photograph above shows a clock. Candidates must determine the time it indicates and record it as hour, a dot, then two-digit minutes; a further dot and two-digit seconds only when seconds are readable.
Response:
11.48.09
